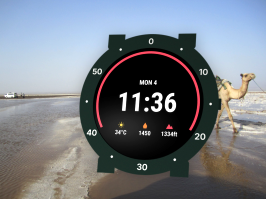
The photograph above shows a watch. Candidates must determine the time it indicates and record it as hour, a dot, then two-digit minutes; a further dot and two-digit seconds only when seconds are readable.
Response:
11.36
